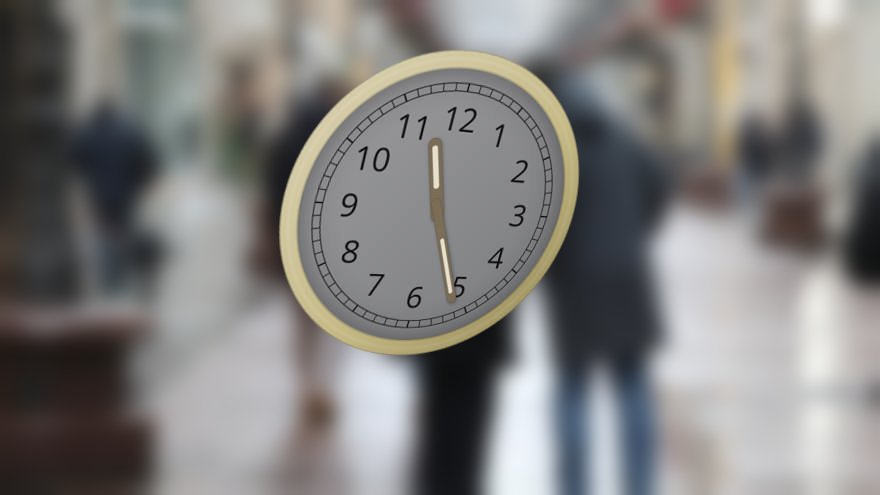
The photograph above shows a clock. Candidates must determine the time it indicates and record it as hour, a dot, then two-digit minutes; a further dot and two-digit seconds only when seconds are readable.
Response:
11.26
